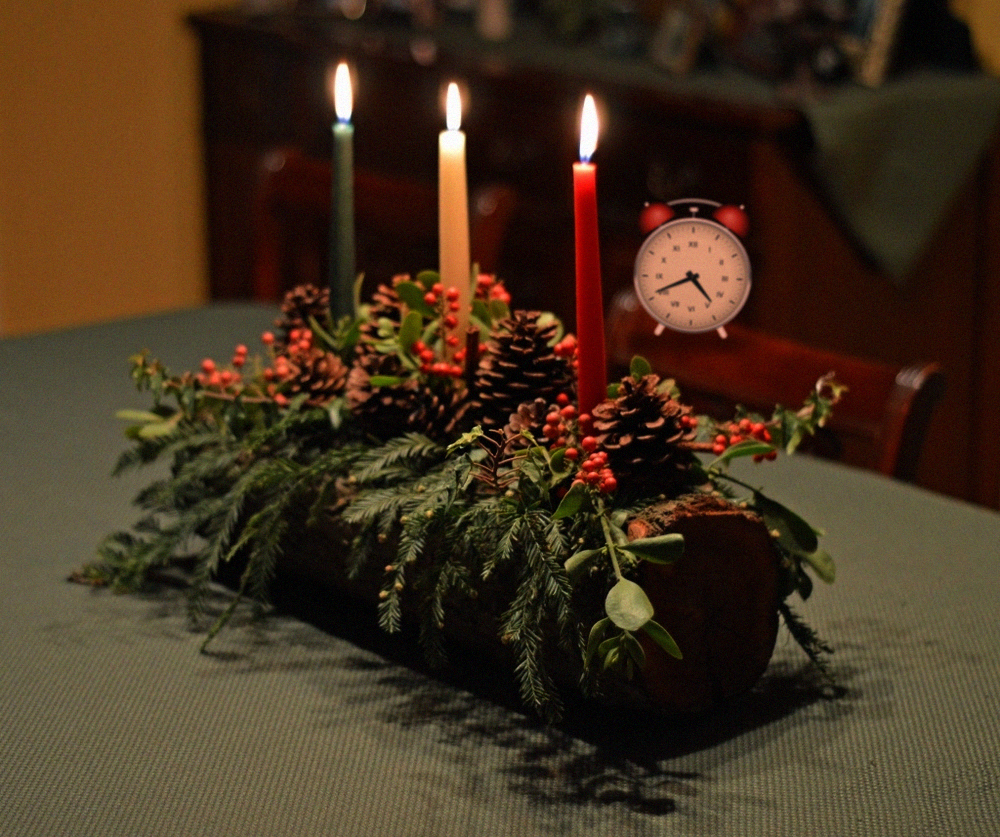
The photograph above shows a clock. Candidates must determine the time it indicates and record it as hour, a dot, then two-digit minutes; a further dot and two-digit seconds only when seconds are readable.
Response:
4.41
